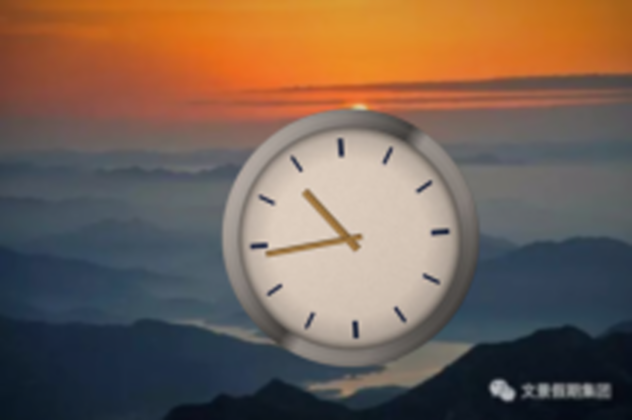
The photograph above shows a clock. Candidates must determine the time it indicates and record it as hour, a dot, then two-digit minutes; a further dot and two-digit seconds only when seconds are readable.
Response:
10.44
